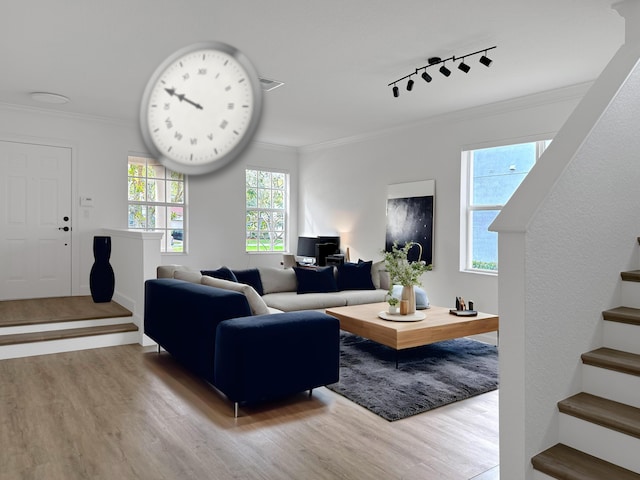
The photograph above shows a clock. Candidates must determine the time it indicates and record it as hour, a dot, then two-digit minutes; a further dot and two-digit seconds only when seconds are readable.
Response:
9.49
